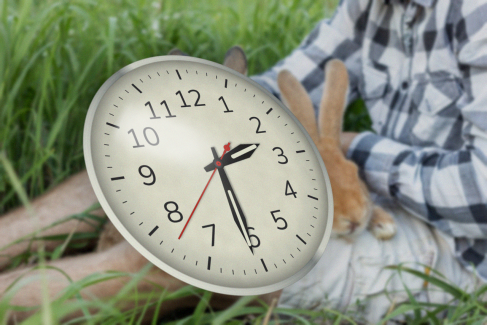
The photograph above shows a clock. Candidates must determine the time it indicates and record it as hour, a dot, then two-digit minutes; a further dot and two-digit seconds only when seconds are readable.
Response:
2.30.38
